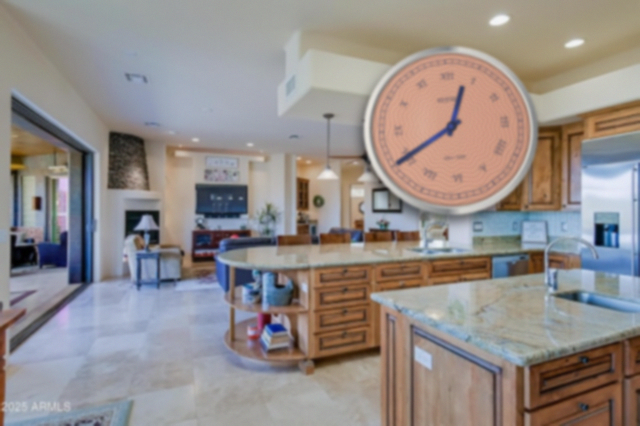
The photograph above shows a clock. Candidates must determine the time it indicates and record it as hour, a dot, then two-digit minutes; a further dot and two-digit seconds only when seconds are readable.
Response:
12.40
